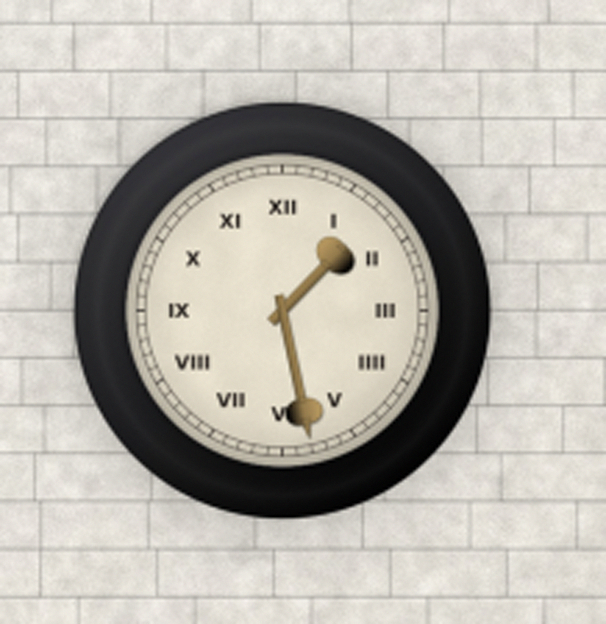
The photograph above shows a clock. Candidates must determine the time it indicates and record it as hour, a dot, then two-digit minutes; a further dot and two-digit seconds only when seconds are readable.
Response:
1.28
